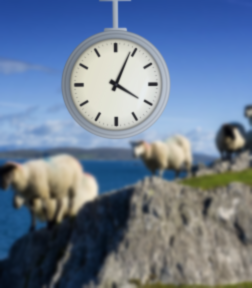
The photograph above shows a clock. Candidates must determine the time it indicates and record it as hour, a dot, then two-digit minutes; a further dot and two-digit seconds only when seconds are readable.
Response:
4.04
